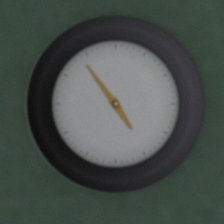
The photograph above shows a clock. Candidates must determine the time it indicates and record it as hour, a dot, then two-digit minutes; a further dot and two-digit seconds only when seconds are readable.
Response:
4.54
